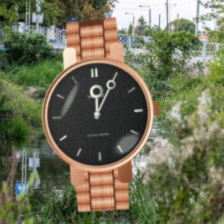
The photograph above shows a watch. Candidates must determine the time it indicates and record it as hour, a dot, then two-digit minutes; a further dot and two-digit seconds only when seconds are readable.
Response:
12.05
